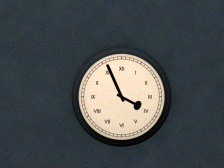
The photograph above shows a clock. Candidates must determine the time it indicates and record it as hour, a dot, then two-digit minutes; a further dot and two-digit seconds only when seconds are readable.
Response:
3.56
